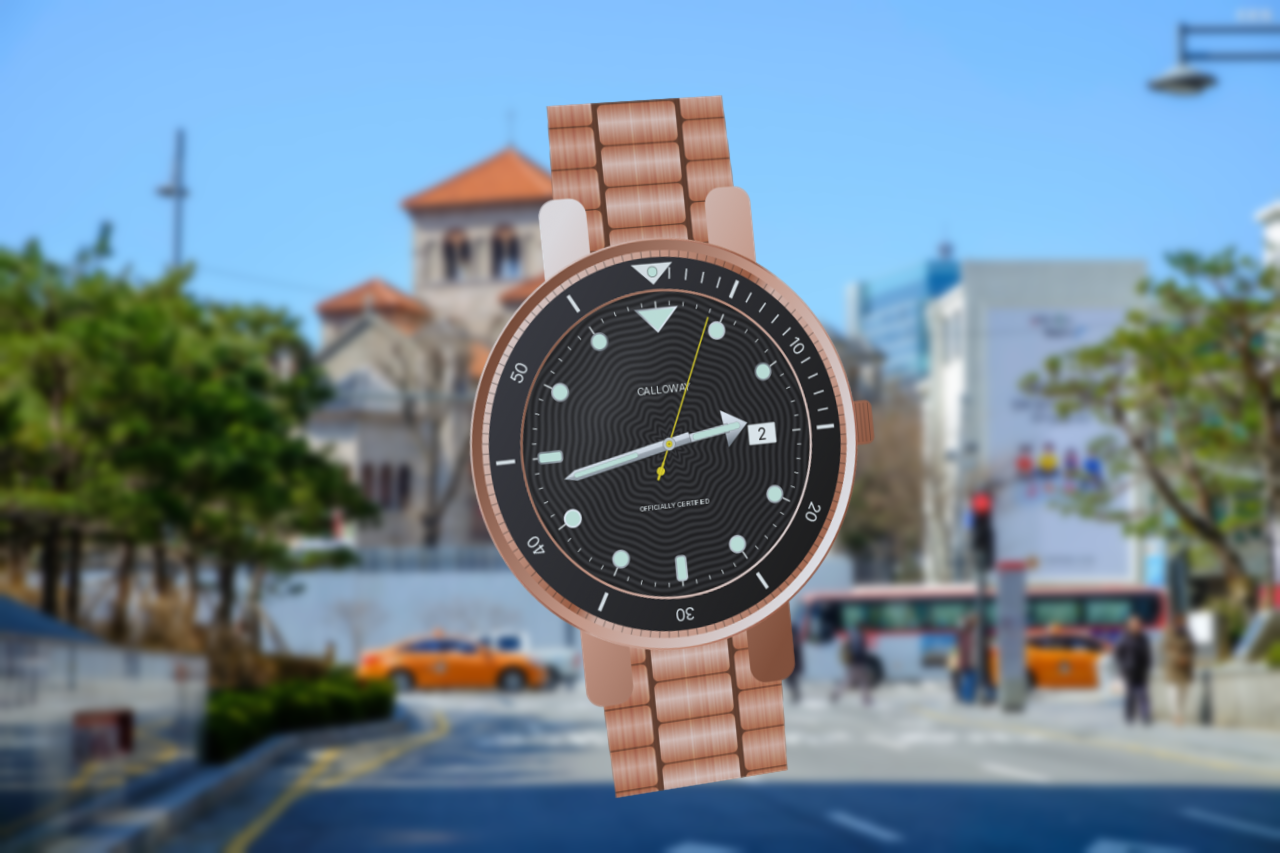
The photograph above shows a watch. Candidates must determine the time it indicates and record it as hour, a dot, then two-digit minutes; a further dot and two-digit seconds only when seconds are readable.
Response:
2.43.04
